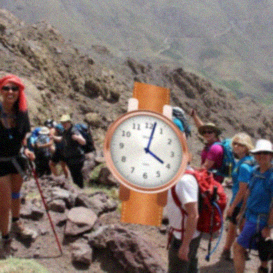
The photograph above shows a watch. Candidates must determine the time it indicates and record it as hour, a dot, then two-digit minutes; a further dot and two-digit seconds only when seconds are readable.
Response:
4.02
